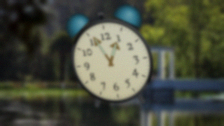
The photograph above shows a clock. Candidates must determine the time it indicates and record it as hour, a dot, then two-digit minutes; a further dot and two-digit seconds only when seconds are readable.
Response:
12.56
